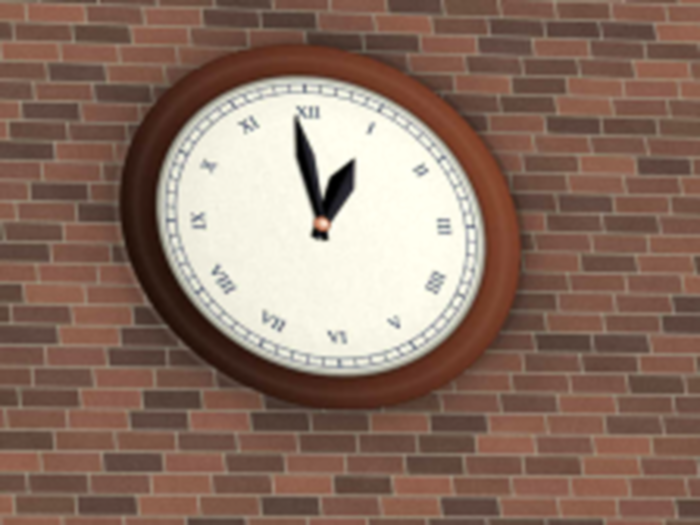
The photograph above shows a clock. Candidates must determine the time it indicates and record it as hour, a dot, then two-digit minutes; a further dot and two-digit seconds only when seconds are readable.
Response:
12.59
